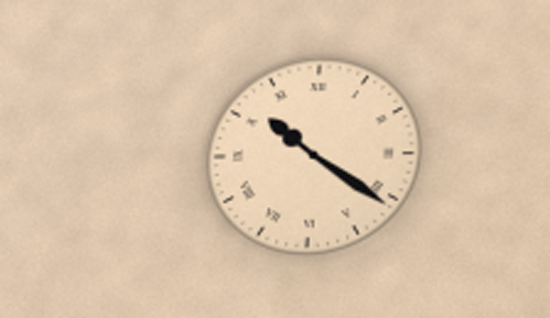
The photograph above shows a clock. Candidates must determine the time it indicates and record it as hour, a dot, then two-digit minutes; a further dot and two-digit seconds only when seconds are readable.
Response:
10.21
